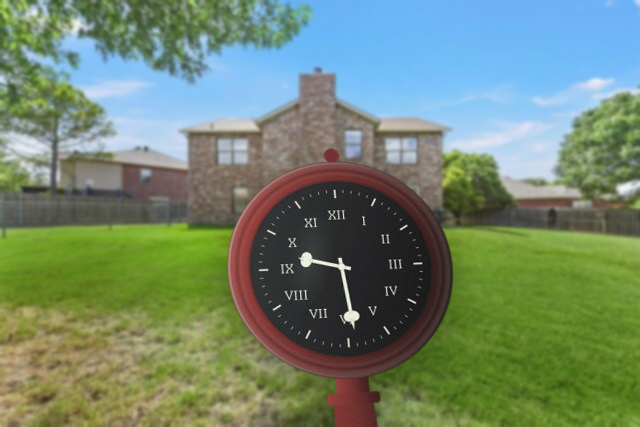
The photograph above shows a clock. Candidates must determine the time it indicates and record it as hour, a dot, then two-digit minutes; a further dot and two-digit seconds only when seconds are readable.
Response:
9.29
